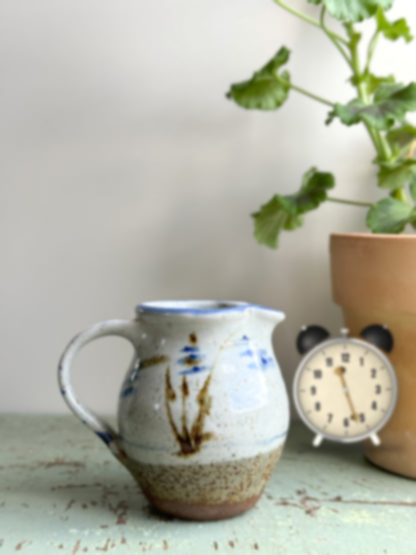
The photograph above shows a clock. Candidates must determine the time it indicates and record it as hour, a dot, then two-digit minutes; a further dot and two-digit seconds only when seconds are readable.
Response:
11.27
